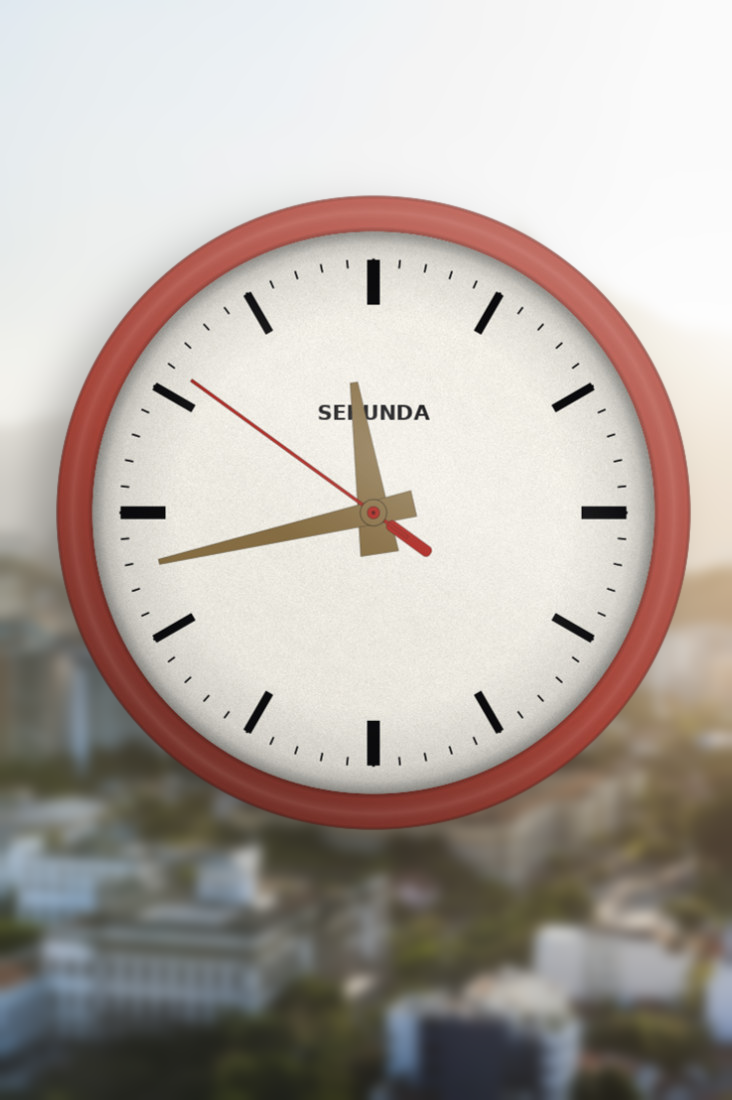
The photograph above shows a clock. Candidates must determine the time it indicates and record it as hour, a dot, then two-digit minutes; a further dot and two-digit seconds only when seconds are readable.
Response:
11.42.51
